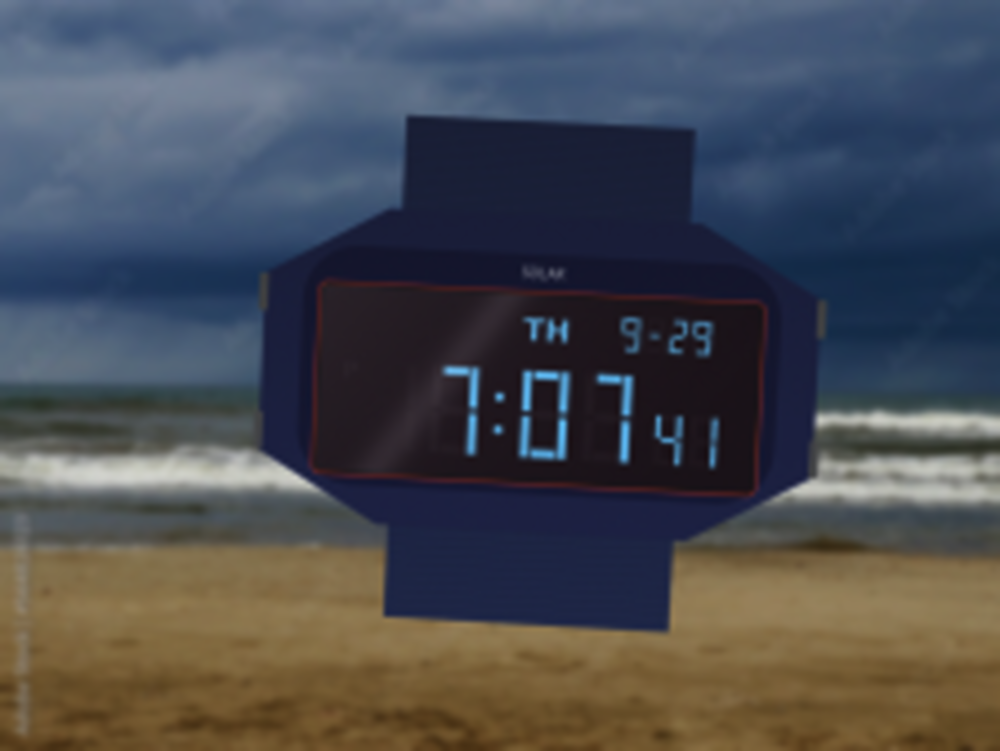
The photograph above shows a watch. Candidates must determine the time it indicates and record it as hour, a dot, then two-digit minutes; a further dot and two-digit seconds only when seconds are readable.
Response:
7.07.41
